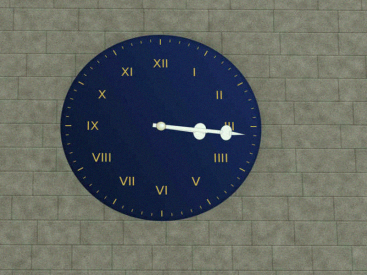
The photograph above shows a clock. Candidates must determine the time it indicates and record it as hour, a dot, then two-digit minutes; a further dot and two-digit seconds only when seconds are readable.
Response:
3.16
